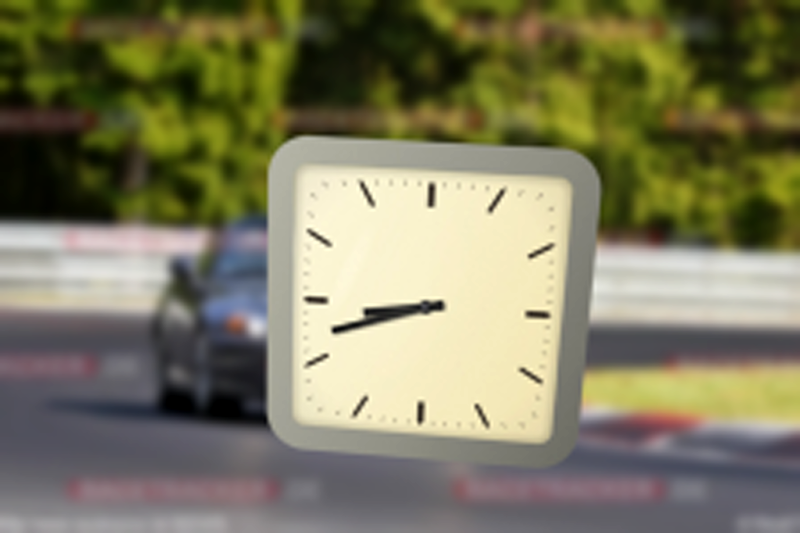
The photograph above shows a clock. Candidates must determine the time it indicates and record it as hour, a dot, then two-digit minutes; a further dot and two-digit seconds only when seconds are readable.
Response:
8.42
